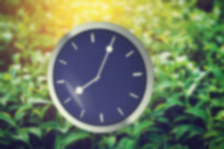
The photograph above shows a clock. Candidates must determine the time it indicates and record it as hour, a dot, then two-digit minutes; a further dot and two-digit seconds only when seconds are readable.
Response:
8.05
